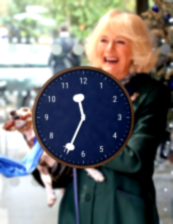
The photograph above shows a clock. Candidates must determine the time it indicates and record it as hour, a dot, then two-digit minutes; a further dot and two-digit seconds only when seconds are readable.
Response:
11.34
